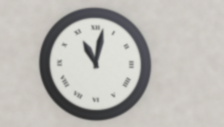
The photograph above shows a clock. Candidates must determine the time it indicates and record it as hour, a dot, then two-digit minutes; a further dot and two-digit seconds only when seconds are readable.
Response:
11.02
